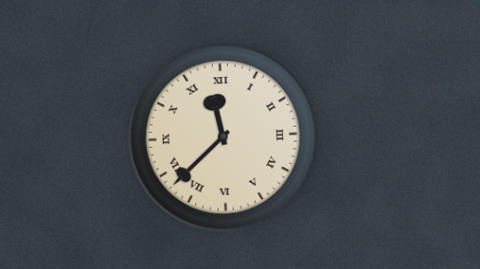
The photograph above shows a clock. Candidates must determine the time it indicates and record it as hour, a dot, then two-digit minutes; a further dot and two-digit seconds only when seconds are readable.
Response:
11.38
